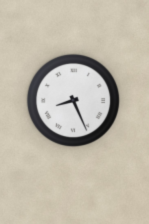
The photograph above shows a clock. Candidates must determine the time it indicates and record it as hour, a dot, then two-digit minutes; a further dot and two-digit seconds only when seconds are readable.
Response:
8.26
